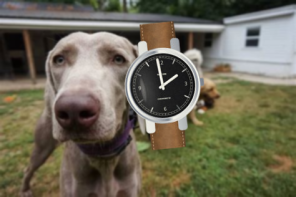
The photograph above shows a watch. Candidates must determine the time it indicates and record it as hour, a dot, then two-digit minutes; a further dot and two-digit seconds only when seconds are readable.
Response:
1.59
